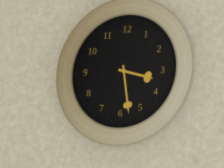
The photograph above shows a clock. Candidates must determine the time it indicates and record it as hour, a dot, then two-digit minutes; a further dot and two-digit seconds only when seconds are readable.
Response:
3.28
